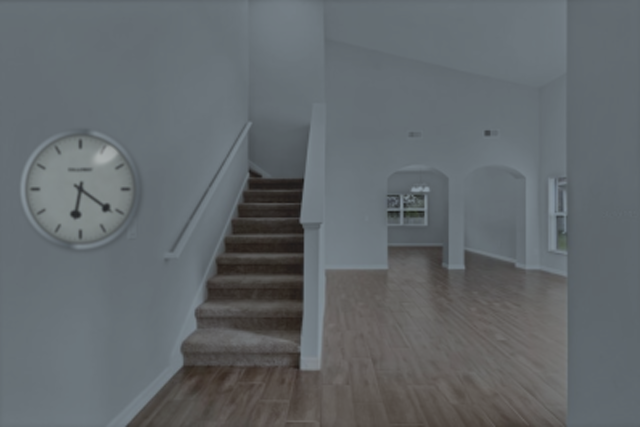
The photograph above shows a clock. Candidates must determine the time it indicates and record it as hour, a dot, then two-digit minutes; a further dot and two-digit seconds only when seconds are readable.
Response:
6.21
